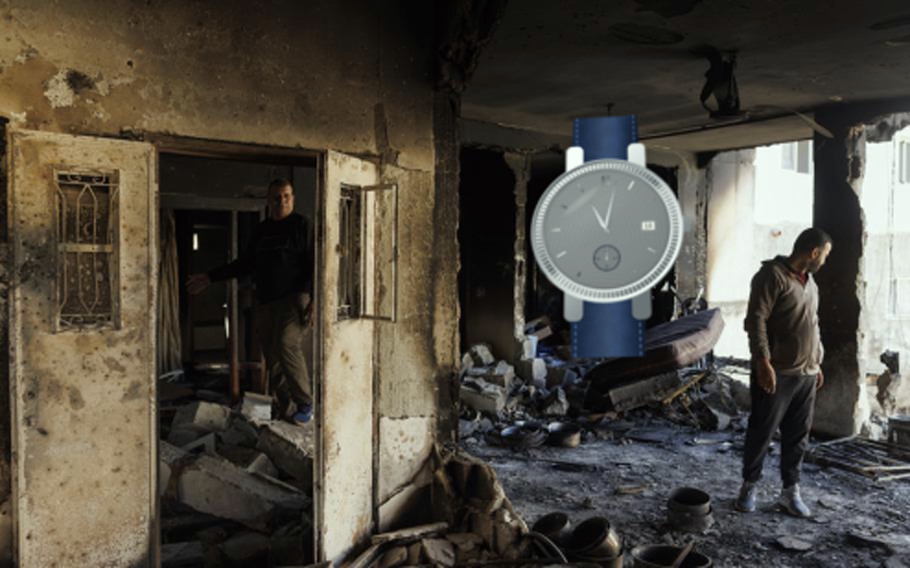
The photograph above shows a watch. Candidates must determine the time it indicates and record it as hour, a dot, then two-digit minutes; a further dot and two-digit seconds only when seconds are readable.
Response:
11.02
